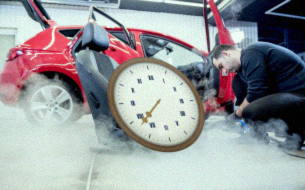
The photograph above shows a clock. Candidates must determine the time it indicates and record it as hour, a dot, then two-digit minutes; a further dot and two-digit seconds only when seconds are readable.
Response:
7.38
